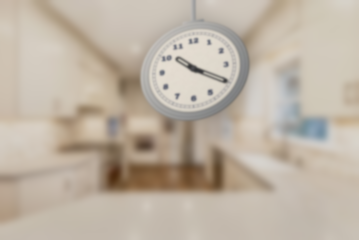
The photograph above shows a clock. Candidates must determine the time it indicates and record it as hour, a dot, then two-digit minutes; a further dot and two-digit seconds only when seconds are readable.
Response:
10.20
